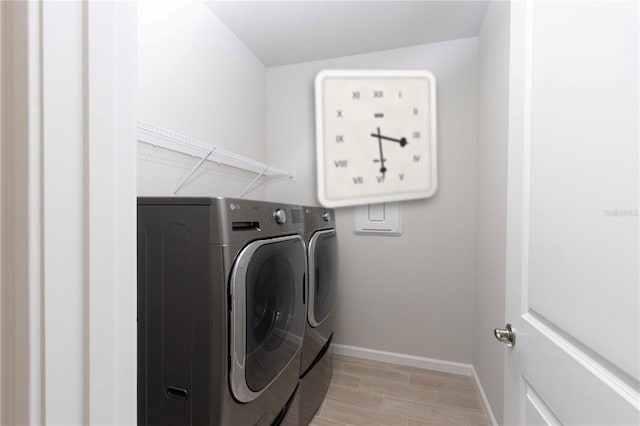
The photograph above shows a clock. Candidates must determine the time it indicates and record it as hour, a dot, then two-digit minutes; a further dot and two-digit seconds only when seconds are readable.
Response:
3.29
